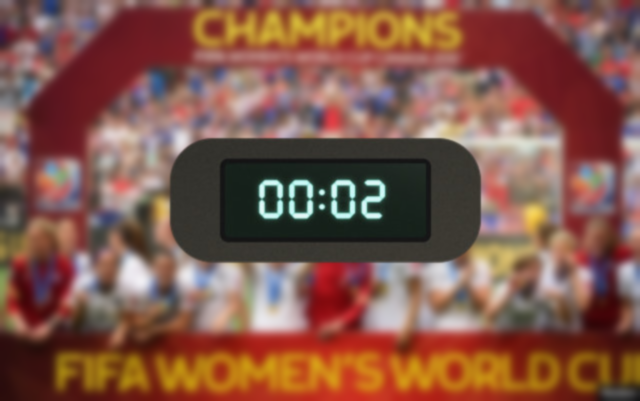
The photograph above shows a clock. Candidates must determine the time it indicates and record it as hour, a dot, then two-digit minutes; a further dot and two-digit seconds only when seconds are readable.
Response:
0.02
